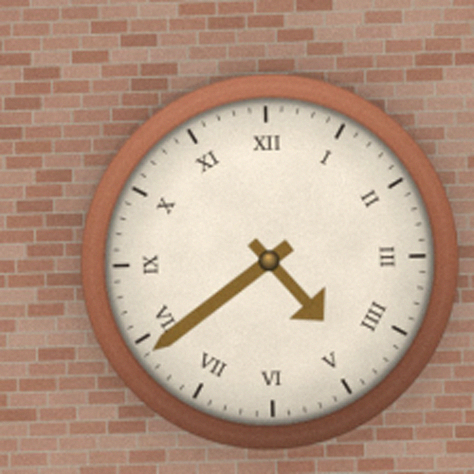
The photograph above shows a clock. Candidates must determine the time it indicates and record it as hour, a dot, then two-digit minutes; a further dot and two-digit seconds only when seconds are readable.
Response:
4.39
